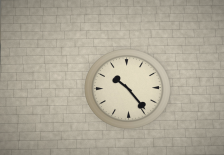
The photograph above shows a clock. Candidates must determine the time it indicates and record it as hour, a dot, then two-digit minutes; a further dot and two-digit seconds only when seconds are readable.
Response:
10.24
